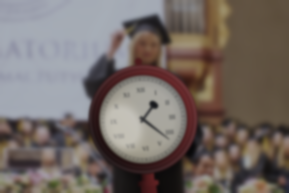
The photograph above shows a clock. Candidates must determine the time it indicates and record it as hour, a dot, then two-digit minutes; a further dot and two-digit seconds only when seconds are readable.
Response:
1.22
